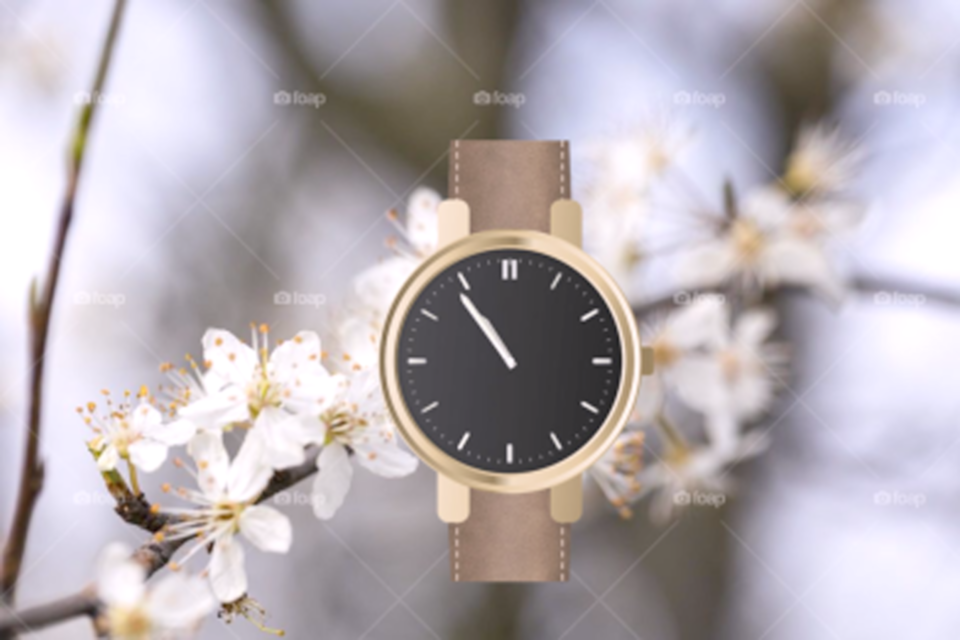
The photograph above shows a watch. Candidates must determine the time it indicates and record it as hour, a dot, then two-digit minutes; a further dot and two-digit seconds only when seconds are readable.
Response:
10.54
